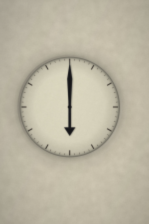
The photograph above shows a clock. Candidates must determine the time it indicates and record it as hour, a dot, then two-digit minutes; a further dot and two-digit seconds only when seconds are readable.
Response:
6.00
